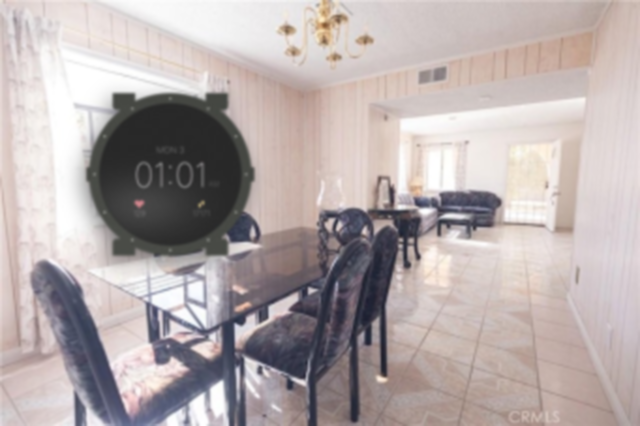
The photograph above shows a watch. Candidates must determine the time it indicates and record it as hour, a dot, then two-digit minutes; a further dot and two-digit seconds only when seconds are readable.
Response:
1.01
